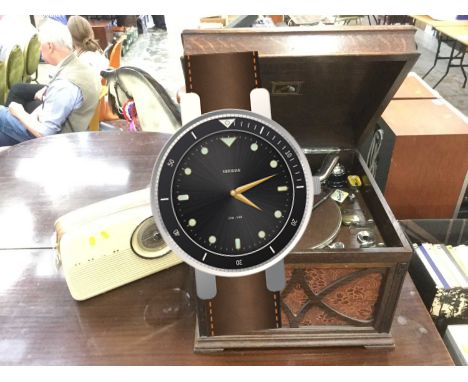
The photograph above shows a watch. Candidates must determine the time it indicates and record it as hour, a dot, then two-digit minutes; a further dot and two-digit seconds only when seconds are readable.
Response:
4.12
